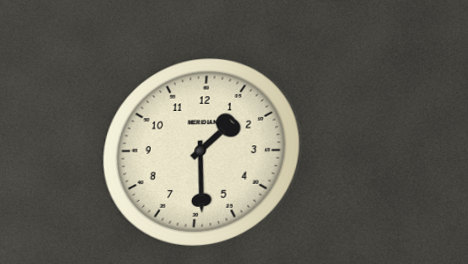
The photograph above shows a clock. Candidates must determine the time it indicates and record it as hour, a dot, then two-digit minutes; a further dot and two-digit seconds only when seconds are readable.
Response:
1.29
